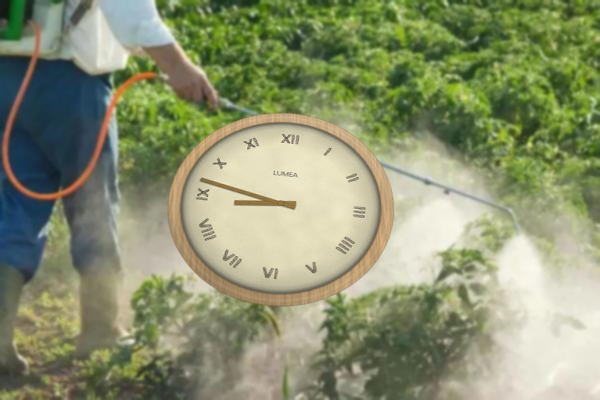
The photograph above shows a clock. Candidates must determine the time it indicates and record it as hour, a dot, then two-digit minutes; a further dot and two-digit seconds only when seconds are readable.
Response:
8.47
